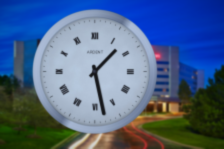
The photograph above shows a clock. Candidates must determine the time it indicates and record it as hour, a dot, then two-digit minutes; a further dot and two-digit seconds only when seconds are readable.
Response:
1.28
